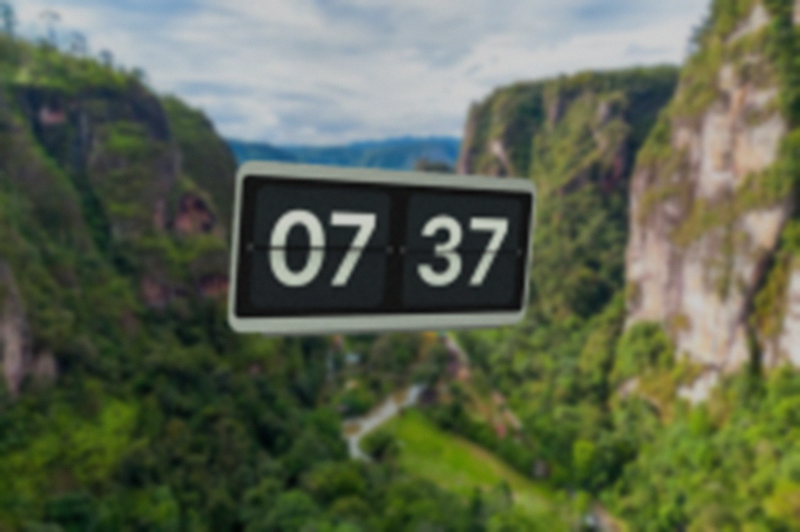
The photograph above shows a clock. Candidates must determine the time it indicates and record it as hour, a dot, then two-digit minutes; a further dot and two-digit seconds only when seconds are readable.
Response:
7.37
